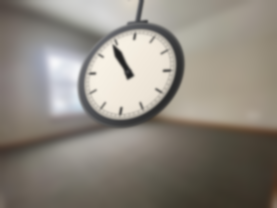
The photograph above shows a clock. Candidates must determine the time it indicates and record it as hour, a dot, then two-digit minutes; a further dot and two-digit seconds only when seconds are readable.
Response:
10.54
